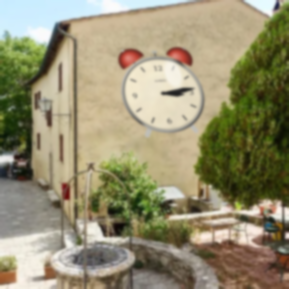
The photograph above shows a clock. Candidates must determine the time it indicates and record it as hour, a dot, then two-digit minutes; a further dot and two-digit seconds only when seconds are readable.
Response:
3.14
